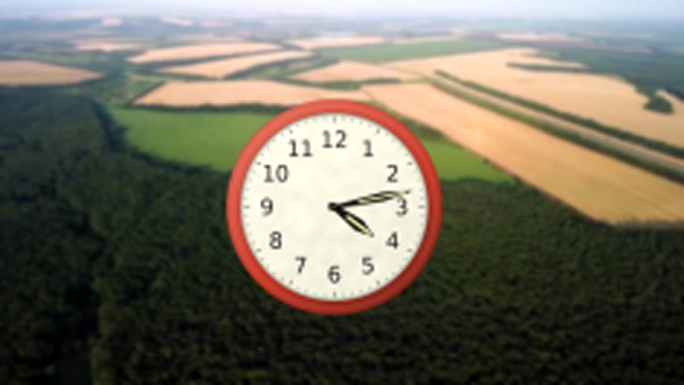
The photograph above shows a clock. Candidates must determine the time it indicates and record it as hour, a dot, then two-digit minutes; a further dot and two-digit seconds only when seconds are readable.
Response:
4.13
